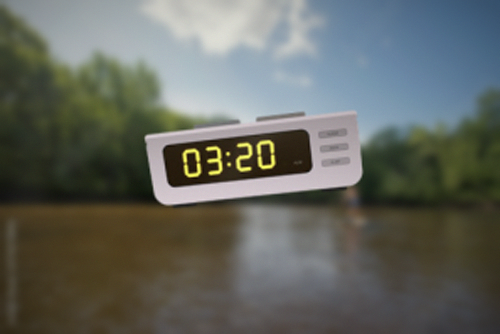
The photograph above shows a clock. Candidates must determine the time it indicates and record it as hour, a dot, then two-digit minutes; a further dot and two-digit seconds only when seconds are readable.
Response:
3.20
